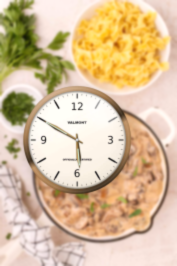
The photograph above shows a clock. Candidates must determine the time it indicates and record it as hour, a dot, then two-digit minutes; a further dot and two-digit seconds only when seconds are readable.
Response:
5.50
